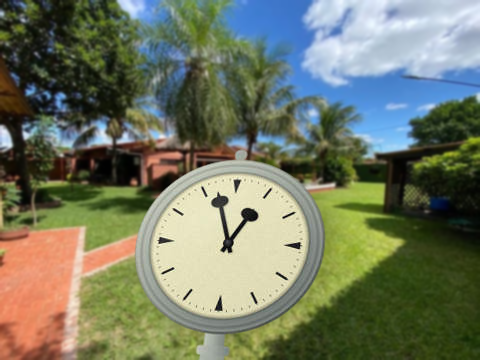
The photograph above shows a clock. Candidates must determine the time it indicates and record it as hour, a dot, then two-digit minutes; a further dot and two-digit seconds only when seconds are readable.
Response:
12.57
